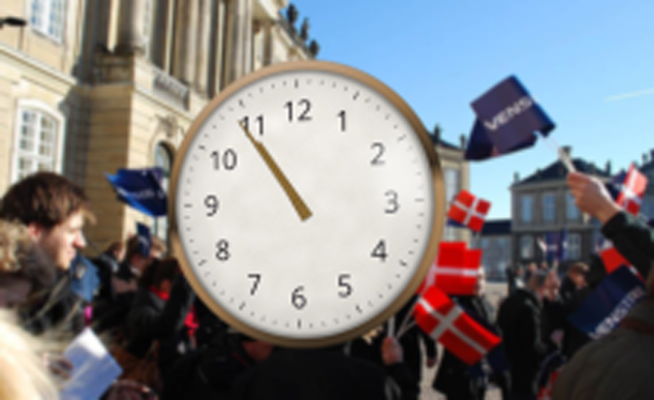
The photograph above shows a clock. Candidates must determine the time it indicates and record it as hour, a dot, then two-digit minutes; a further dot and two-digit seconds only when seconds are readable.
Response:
10.54
